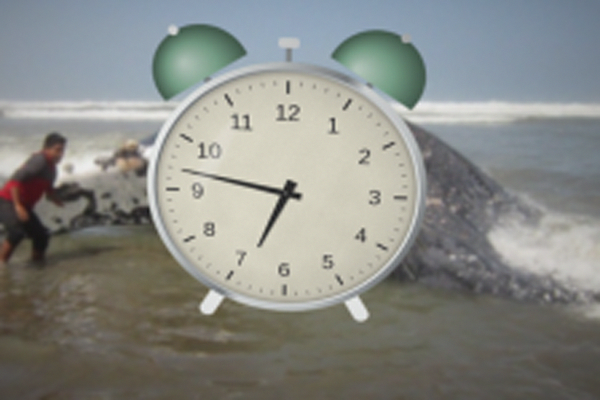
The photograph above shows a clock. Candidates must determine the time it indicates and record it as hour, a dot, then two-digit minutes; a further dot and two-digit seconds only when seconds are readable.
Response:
6.47
